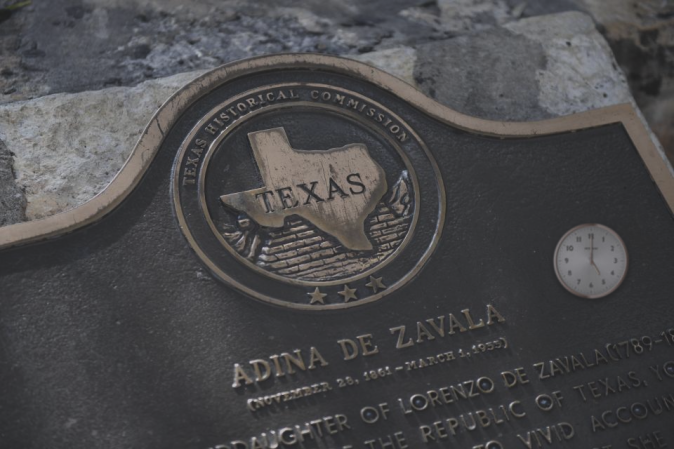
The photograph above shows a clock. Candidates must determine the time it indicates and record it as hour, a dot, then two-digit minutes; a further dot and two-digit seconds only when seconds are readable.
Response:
5.00
